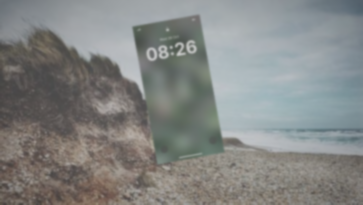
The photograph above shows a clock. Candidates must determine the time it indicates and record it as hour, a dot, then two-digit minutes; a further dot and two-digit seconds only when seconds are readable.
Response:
8.26
